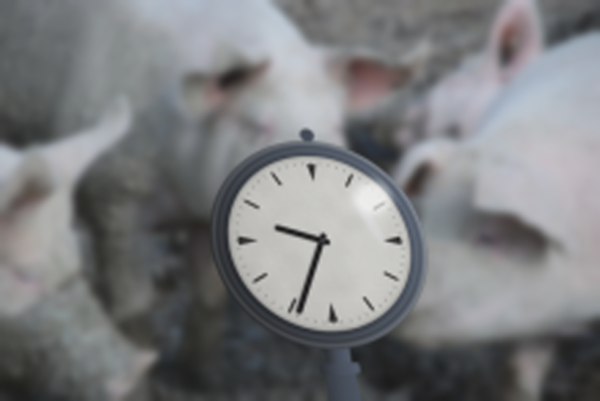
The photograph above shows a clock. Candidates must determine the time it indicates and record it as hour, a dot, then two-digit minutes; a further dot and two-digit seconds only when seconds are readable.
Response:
9.34
